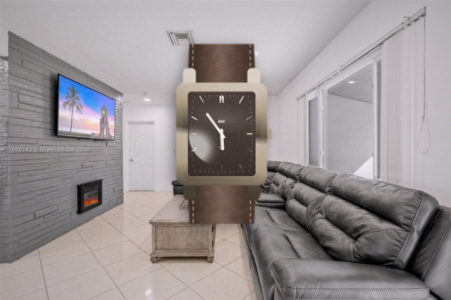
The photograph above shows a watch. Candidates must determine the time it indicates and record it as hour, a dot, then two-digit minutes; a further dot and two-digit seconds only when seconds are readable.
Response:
5.54
